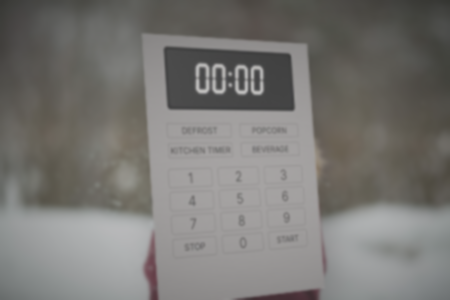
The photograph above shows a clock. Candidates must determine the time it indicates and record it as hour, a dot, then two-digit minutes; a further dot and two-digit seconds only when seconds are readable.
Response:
0.00
